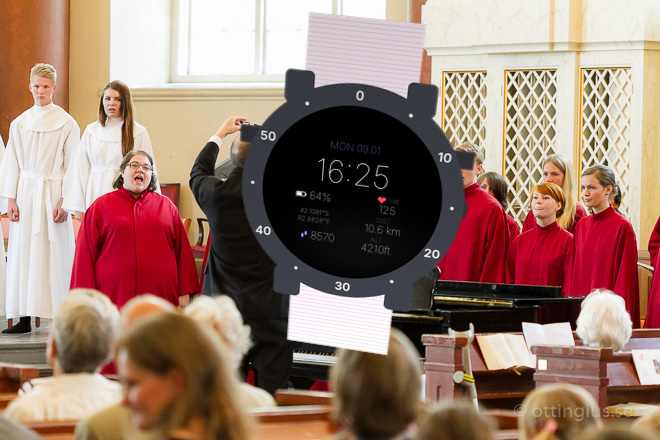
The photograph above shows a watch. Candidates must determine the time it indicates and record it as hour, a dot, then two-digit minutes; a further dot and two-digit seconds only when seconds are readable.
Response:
16.25
